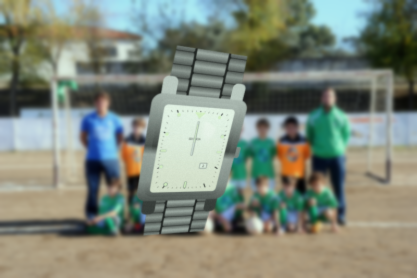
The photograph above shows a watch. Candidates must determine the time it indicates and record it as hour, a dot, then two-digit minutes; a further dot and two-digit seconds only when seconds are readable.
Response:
12.00
